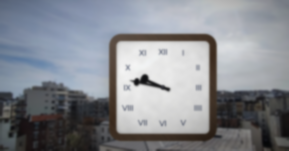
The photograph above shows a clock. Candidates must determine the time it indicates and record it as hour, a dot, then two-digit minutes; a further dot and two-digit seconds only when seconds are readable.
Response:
9.47
